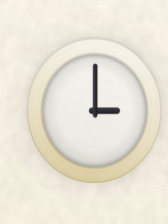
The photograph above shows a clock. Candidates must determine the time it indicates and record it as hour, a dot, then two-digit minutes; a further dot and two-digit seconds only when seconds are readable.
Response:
3.00
